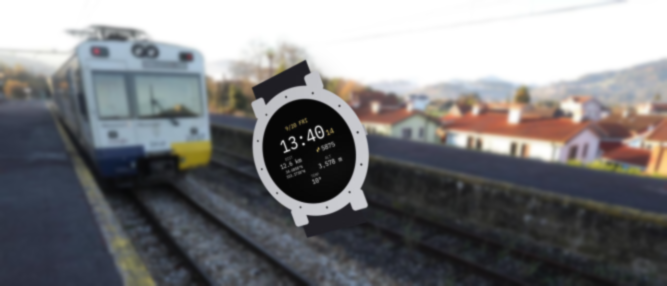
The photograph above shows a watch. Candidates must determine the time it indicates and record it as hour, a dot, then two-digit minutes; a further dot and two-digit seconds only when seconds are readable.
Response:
13.40
